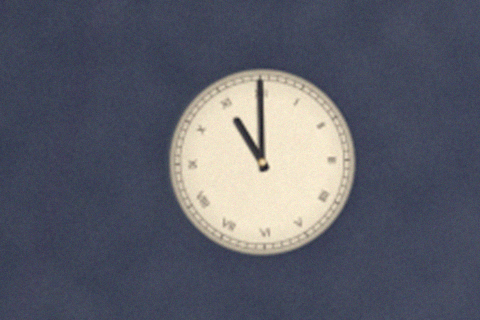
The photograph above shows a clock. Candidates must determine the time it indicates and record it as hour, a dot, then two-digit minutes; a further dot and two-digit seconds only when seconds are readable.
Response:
11.00
